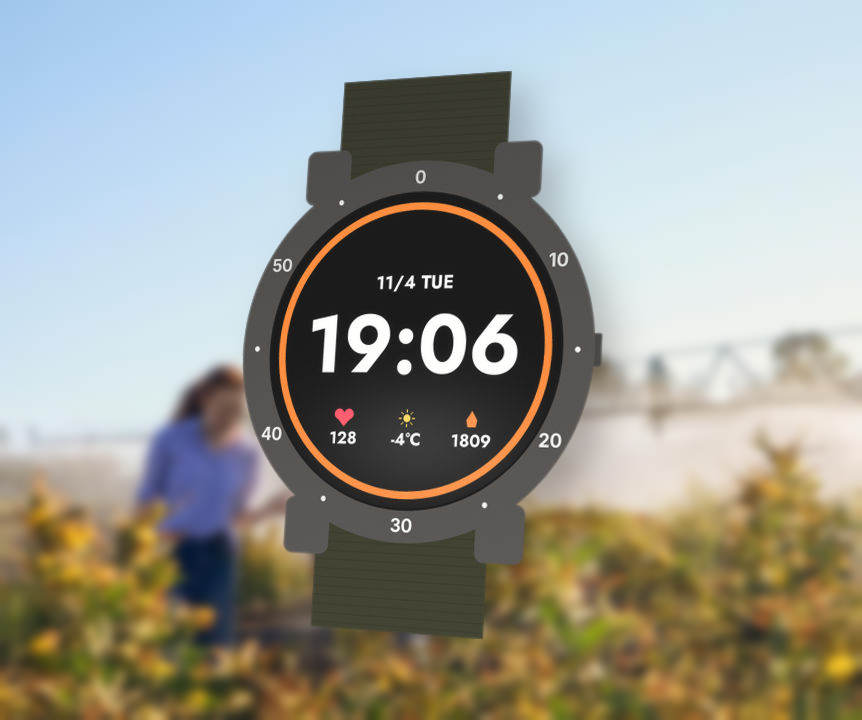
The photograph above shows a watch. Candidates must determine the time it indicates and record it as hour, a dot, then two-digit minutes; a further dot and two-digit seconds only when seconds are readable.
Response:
19.06
